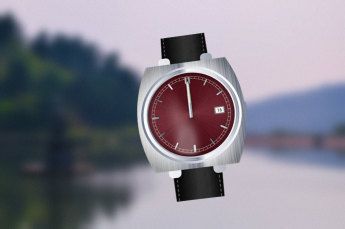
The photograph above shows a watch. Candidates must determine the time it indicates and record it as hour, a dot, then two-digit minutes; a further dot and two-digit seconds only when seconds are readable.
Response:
12.00
